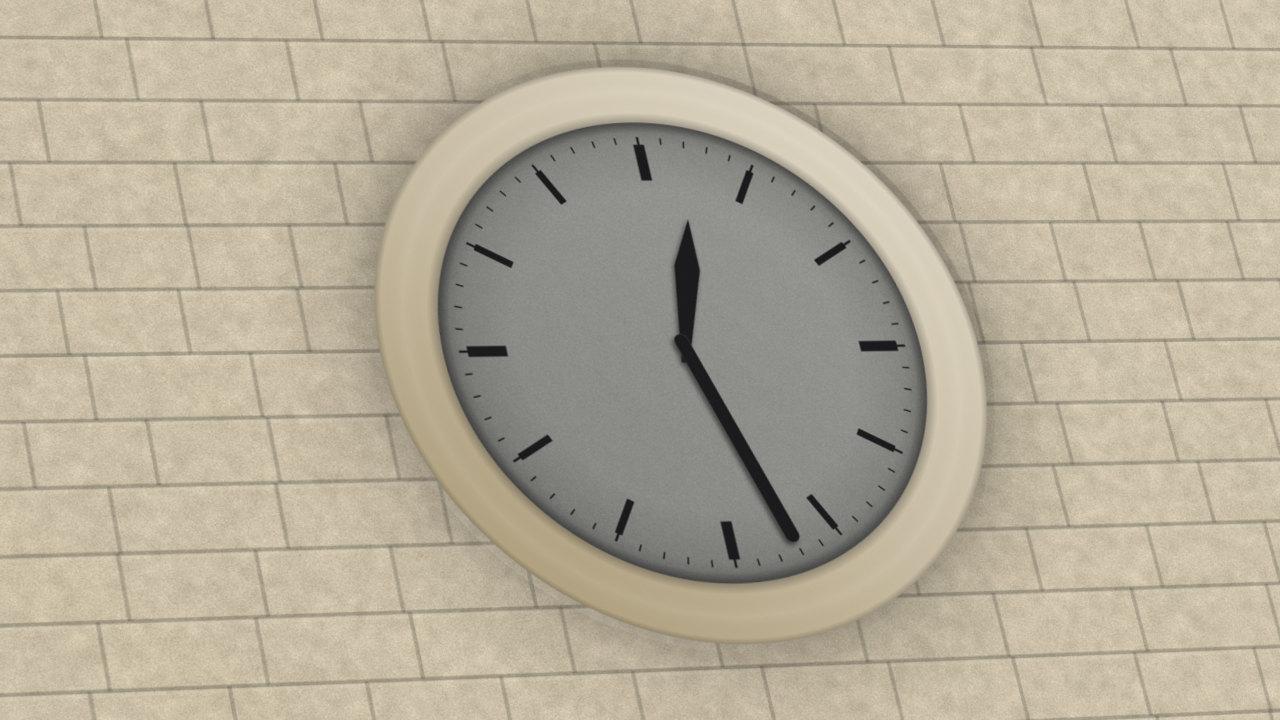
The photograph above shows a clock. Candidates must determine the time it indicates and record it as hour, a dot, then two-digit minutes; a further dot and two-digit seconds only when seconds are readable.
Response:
12.27
